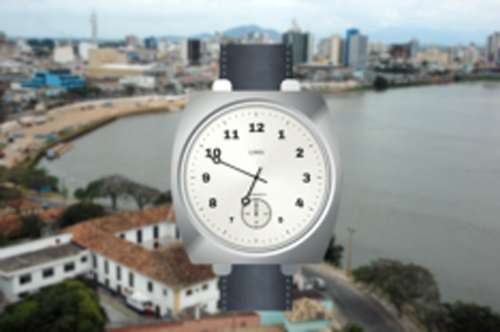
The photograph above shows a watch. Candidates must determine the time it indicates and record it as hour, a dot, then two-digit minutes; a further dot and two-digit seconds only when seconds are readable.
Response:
6.49
